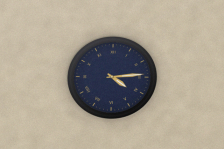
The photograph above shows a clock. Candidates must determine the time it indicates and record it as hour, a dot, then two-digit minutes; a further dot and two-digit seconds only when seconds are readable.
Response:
4.14
